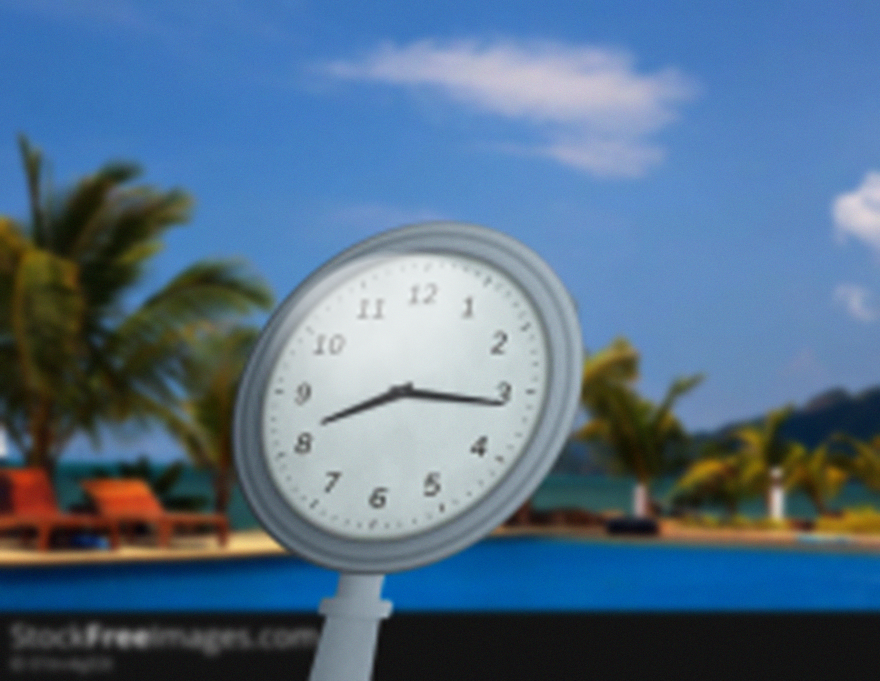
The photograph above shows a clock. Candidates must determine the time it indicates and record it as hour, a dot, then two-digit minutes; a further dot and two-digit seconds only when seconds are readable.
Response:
8.16
